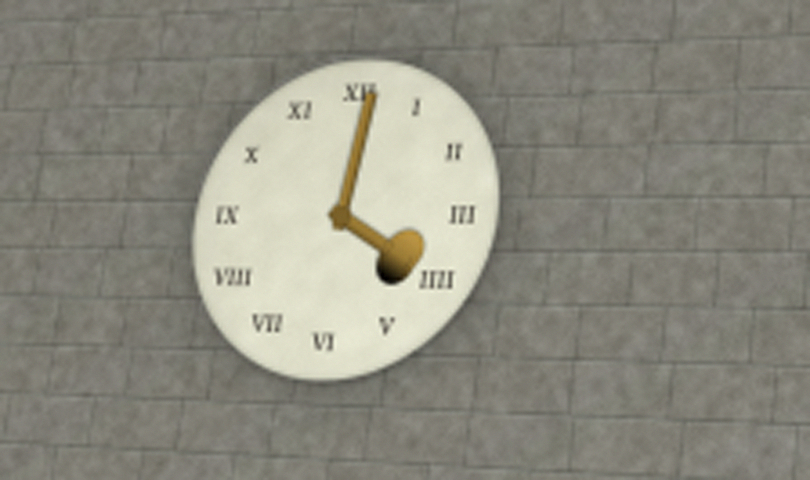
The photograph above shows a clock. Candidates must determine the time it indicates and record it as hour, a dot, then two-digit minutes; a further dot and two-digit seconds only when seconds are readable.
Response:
4.01
